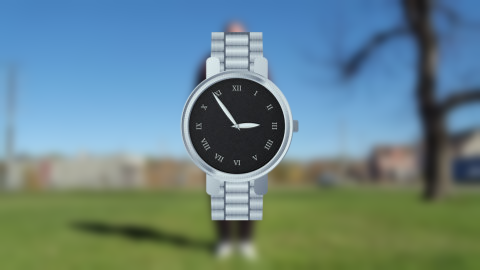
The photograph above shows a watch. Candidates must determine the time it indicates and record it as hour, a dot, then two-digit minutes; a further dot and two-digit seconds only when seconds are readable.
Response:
2.54
